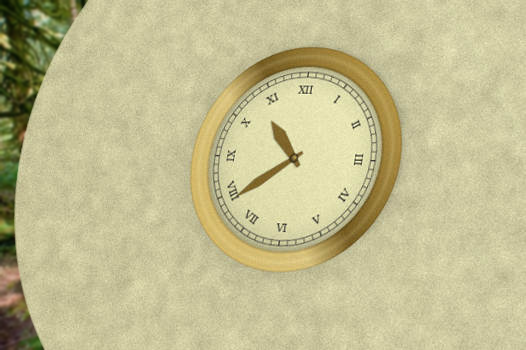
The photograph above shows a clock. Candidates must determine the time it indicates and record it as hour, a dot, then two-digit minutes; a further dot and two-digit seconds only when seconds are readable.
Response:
10.39
